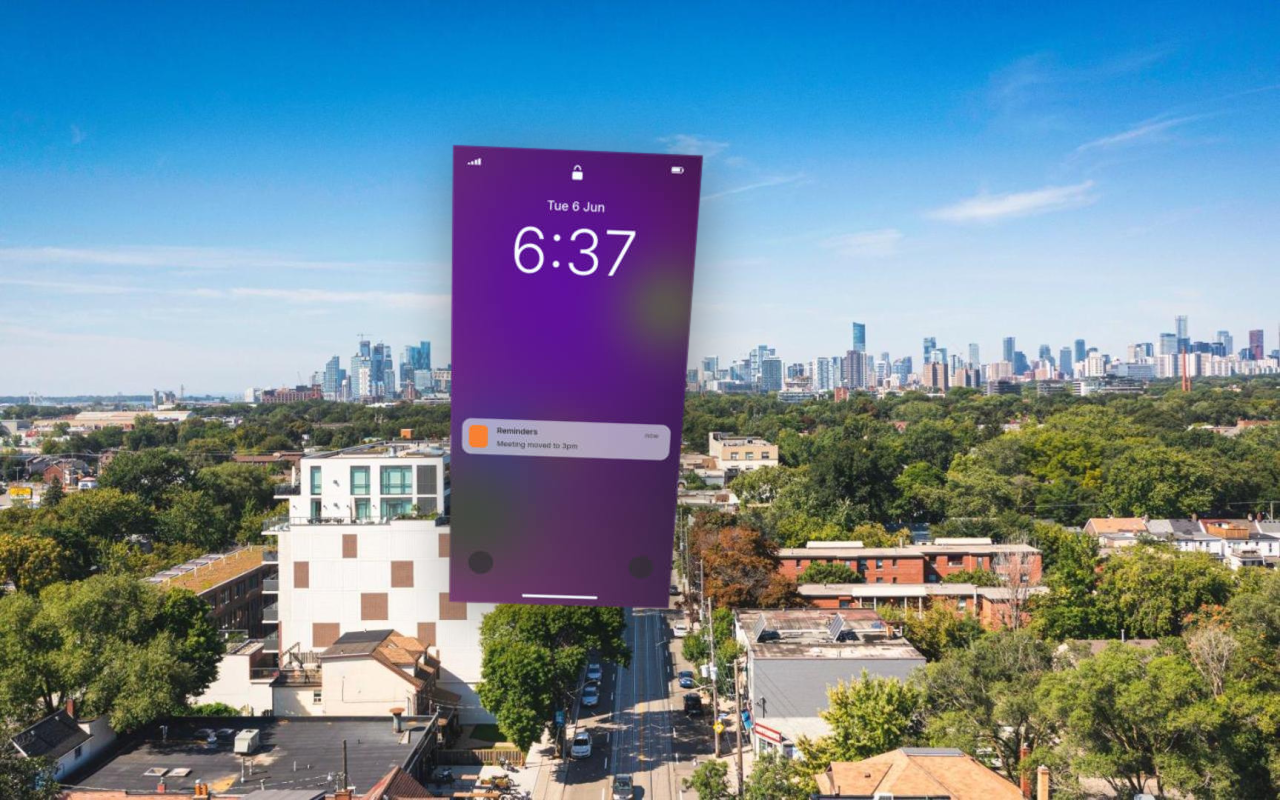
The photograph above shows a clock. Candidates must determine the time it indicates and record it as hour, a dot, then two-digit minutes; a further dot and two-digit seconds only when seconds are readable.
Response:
6.37
